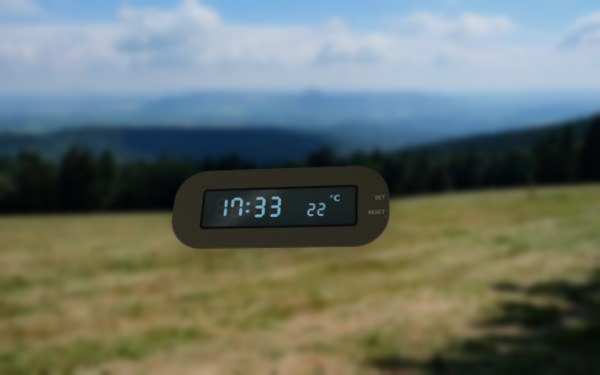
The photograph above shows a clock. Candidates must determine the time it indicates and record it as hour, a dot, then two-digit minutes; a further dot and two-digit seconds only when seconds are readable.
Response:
17.33
